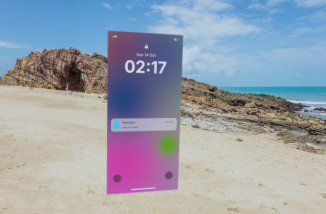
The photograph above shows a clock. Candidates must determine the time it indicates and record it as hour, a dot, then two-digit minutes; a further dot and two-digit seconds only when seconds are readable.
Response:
2.17
